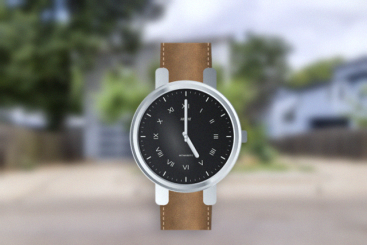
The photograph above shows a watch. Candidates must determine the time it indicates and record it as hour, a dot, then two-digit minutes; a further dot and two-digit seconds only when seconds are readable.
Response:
5.00
